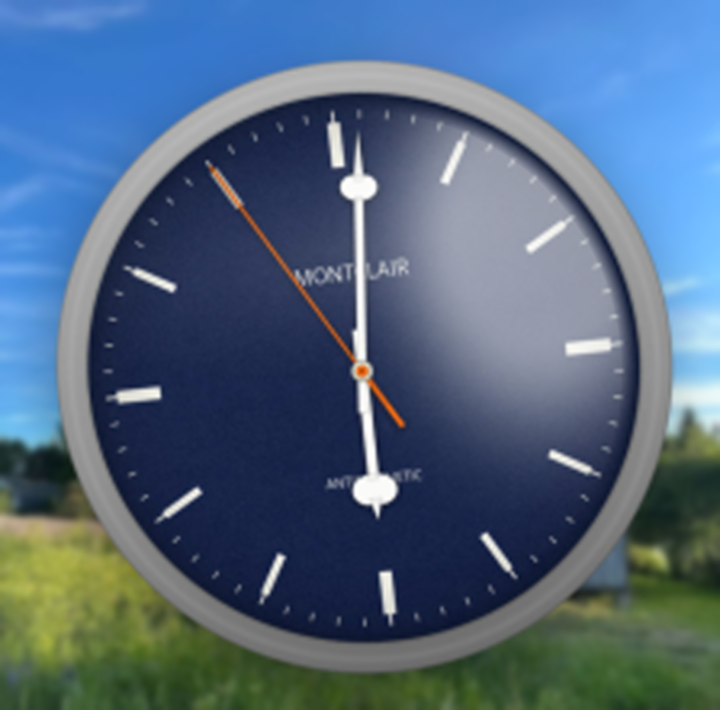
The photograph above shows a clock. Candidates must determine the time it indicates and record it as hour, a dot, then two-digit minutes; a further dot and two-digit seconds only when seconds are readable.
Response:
6.00.55
